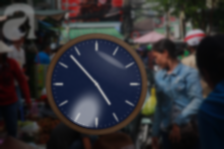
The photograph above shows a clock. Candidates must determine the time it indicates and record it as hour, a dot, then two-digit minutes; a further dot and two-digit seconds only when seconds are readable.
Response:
4.53
